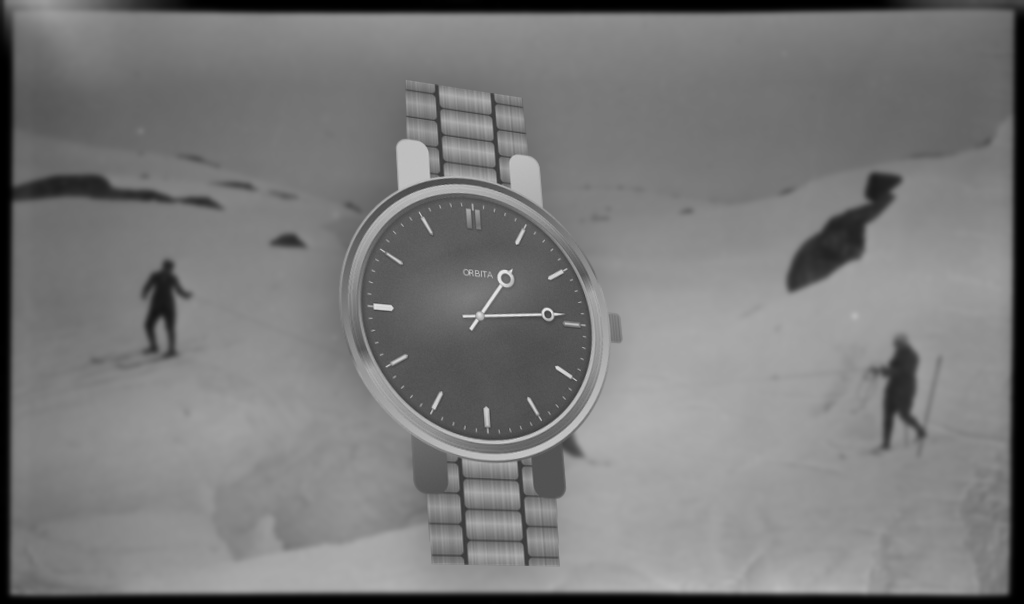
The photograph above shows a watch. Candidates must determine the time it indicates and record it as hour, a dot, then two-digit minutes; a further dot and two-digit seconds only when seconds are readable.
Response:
1.14
